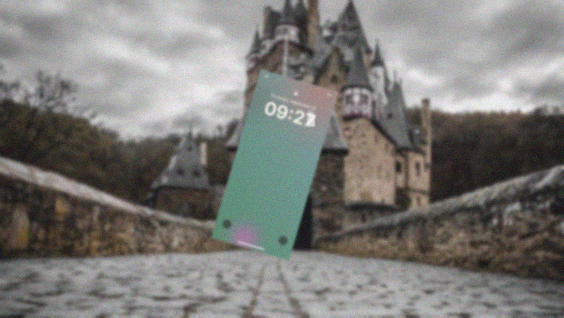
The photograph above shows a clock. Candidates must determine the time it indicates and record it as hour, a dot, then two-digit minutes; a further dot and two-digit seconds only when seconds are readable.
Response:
9.27
